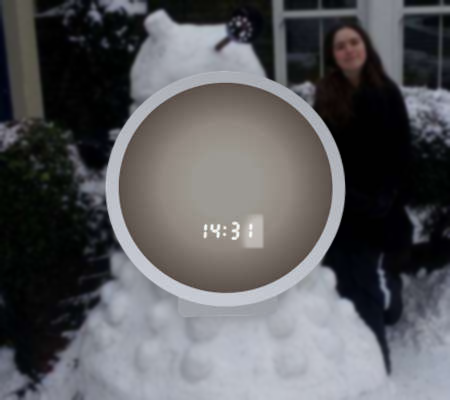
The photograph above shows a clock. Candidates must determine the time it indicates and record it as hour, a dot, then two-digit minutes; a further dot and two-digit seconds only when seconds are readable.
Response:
14.31
